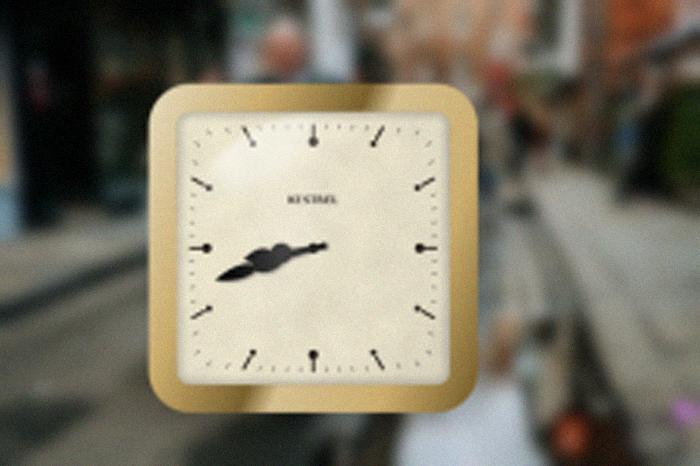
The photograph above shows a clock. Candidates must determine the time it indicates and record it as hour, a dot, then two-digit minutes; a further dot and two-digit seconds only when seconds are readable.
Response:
8.42
